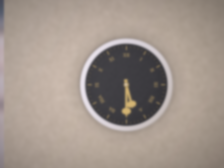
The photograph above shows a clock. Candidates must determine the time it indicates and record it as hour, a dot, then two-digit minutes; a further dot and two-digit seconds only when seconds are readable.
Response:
5.30
